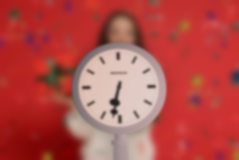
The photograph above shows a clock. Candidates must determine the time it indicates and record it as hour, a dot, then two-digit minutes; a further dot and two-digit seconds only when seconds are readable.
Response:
6.32
